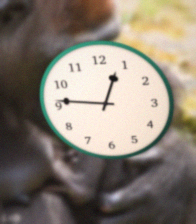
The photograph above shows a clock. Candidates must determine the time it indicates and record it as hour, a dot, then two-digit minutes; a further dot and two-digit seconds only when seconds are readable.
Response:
12.46
